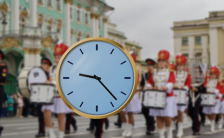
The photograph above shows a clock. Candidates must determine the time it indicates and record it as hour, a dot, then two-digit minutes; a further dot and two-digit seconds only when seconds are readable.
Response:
9.23
